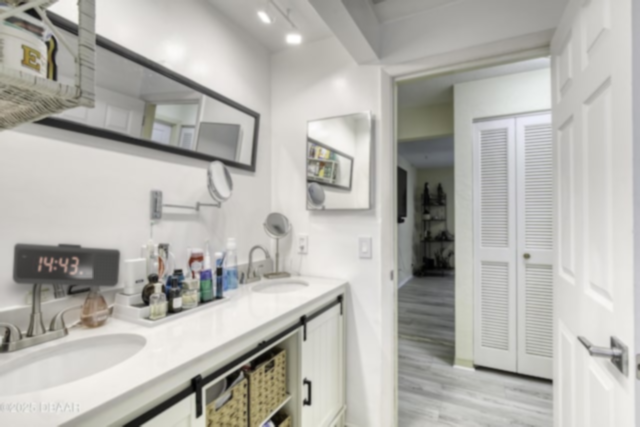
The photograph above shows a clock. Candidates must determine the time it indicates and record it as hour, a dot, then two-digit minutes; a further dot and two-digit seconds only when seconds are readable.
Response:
14.43
